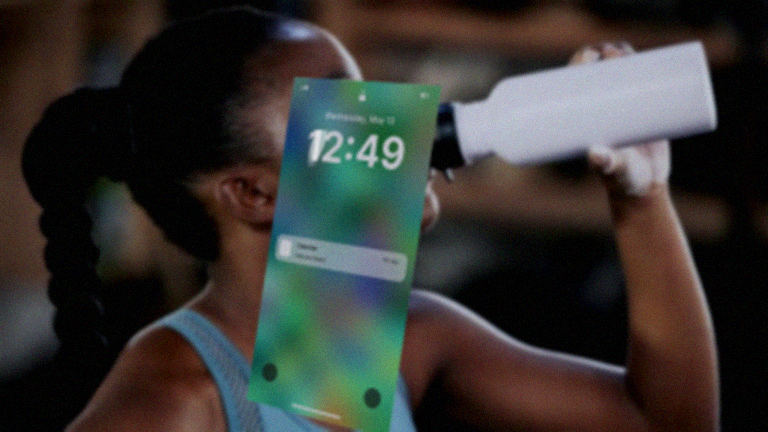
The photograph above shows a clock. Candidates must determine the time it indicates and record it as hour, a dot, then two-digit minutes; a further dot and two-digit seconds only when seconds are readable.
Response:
12.49
